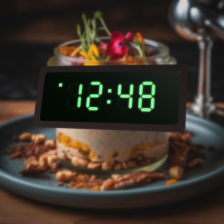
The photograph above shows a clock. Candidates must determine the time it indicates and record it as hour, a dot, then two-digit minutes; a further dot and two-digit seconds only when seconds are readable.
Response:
12.48
